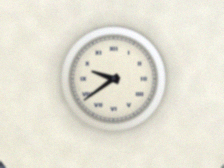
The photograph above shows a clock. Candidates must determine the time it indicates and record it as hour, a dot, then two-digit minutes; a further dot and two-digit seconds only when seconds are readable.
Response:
9.39
